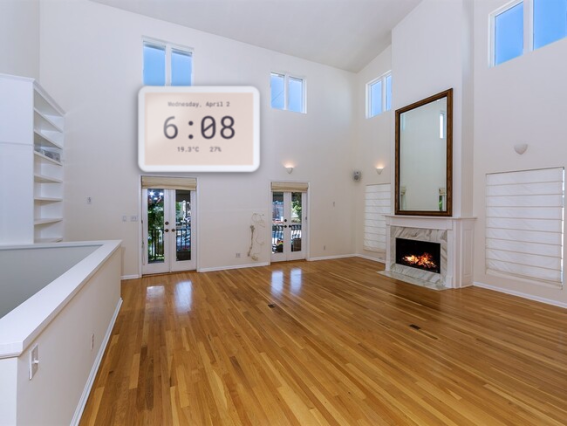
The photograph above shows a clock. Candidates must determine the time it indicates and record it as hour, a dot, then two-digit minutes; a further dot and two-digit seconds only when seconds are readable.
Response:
6.08
